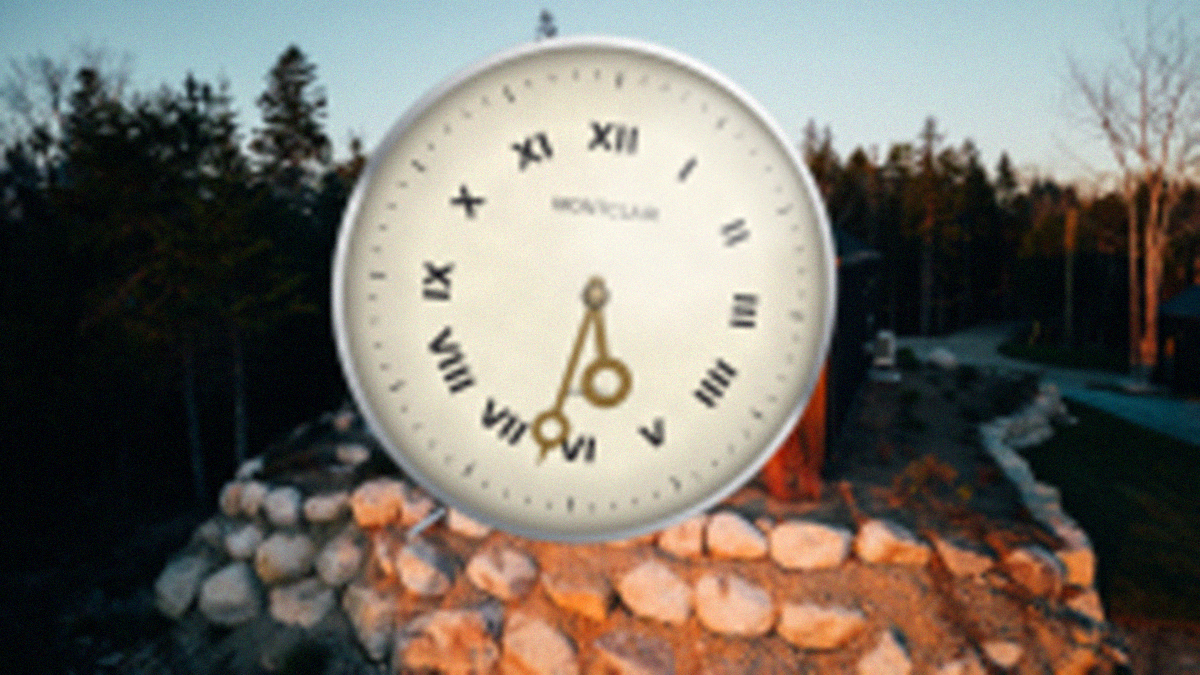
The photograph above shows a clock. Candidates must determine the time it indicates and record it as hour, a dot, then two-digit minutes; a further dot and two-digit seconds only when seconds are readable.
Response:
5.32
